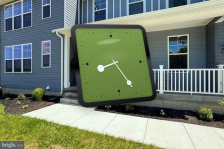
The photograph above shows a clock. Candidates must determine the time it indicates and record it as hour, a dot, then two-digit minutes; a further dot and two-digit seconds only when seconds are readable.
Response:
8.25
